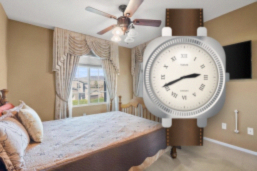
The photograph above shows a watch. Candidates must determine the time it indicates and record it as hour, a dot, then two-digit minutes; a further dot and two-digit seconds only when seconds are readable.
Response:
2.41
